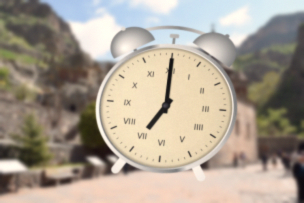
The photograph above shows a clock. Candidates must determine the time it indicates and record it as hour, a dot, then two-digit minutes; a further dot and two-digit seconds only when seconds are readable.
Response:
7.00
